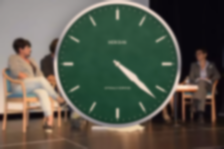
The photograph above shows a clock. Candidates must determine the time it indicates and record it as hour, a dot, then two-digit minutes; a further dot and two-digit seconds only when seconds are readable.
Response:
4.22
